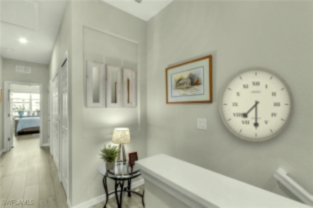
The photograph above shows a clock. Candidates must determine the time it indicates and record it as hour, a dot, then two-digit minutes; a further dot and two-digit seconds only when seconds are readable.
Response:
7.30
